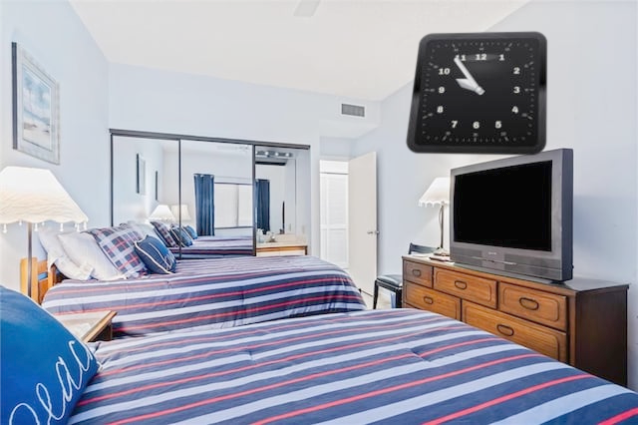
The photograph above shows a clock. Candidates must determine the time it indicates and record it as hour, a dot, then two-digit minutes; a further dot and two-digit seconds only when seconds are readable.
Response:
9.54
